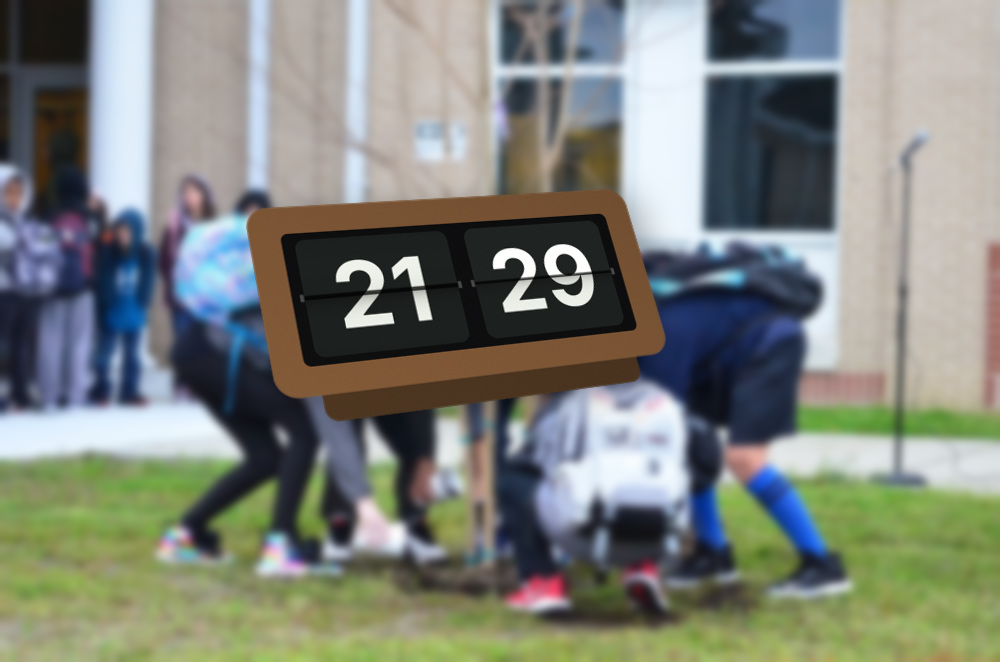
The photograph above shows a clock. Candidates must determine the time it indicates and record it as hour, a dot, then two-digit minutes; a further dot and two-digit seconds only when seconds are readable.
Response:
21.29
